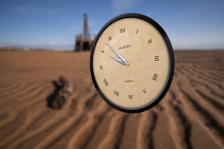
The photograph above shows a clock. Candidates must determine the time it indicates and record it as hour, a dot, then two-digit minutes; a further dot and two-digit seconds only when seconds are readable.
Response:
9.53
